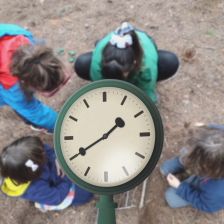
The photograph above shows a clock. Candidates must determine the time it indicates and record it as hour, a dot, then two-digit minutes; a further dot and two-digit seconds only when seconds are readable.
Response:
1.40
